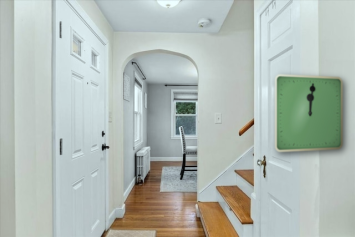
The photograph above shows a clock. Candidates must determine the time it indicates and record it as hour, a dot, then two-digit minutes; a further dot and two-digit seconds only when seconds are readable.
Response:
12.01
